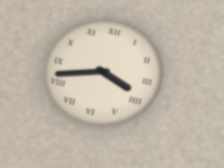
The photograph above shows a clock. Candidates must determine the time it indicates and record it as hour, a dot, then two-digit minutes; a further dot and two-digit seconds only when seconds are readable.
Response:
3.42
